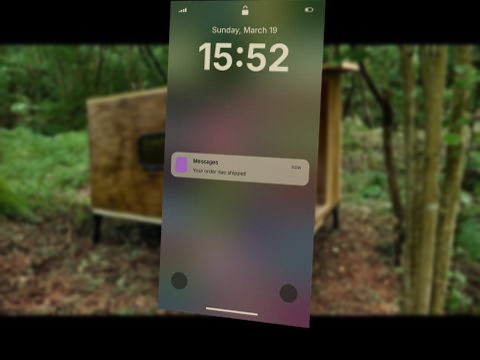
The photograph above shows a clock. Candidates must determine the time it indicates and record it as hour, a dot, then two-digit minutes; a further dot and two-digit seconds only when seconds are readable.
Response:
15.52
